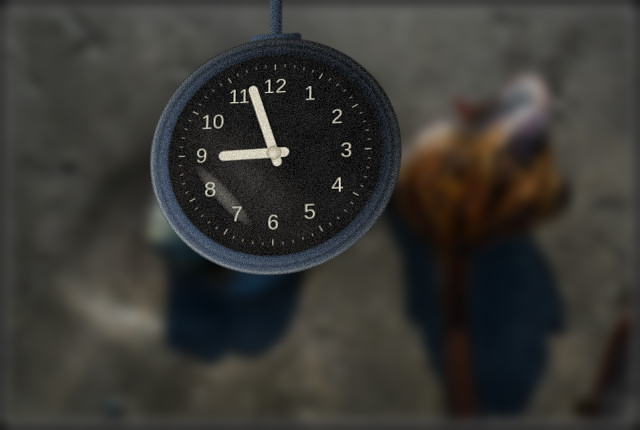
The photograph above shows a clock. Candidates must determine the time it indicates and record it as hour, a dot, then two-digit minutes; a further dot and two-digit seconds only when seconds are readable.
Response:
8.57
